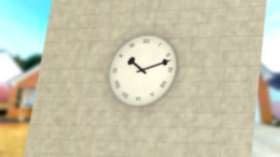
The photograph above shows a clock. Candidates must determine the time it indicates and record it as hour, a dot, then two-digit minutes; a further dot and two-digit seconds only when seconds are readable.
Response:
10.12
